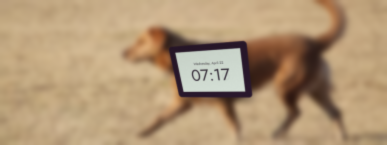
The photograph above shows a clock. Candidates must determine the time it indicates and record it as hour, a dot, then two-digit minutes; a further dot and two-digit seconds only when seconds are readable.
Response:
7.17
